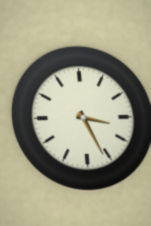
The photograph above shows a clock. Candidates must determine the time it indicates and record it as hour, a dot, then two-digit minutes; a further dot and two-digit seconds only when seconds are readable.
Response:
3.26
